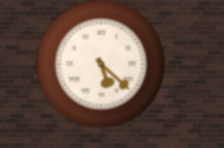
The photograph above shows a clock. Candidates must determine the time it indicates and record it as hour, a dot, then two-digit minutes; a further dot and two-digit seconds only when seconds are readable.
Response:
5.22
